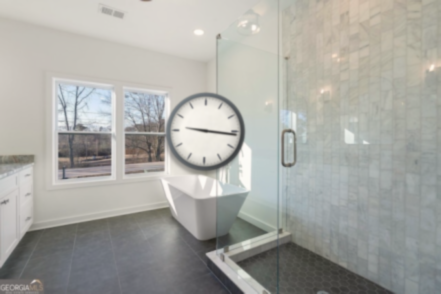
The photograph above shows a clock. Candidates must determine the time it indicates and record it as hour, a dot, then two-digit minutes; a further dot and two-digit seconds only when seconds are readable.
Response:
9.16
